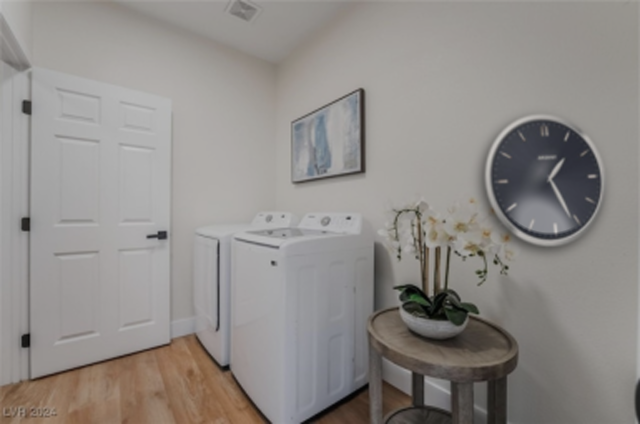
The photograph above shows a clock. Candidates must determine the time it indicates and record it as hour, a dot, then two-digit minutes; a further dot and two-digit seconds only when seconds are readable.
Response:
1.26
